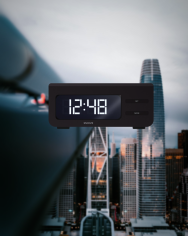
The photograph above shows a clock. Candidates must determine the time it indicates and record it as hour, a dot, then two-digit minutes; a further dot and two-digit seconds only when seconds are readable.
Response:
12.48
